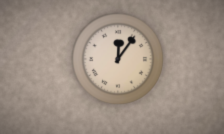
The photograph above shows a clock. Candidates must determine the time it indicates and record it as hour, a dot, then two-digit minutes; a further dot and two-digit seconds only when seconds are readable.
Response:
12.06
